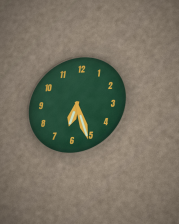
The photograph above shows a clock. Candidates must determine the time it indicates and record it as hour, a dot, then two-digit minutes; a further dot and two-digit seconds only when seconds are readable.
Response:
6.26
